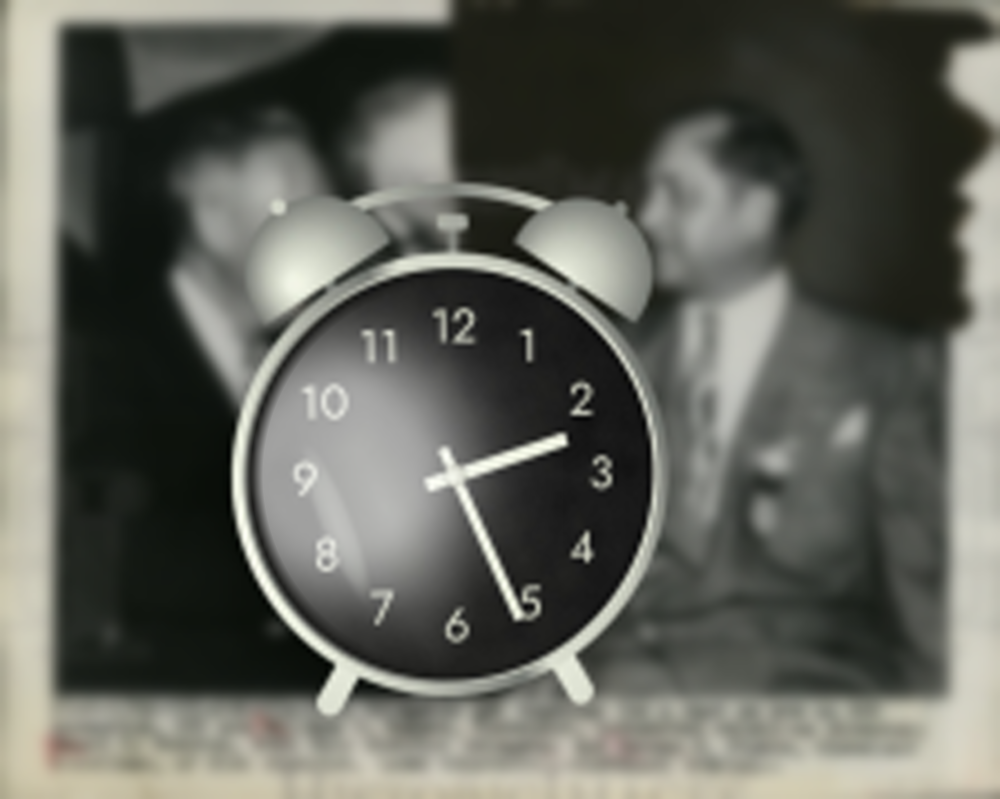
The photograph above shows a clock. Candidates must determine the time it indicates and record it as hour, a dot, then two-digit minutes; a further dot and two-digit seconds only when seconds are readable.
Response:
2.26
